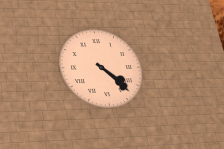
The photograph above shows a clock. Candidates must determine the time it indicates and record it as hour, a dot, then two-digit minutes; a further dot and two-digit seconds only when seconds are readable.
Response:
4.23
